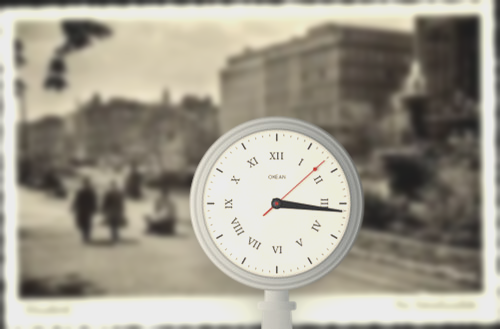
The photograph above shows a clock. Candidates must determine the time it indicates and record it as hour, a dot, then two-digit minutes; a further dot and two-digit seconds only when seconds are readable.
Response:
3.16.08
